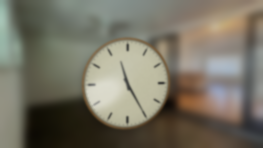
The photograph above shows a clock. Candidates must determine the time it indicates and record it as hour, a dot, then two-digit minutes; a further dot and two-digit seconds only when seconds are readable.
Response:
11.25
